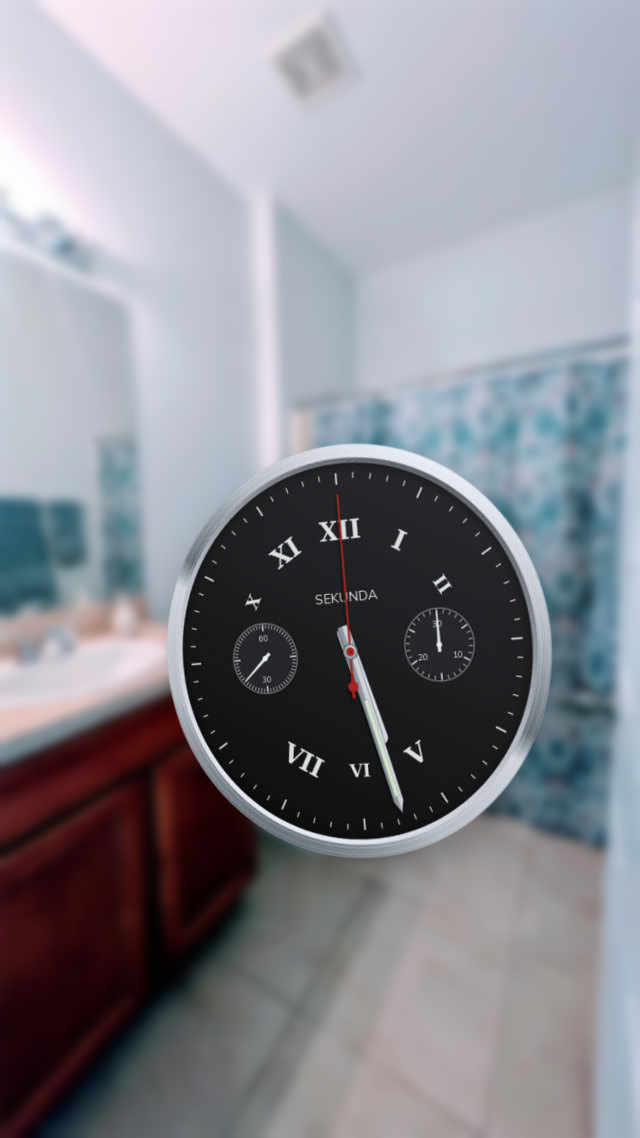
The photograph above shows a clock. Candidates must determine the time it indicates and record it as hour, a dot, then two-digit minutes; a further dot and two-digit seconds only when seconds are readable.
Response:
5.27.38
